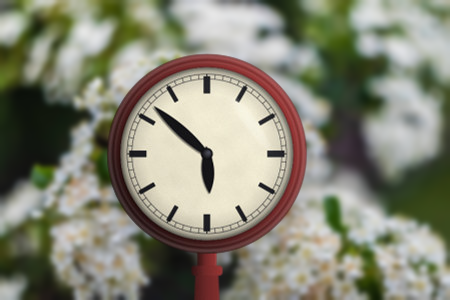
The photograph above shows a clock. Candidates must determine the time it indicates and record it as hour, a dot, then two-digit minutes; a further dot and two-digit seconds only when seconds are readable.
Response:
5.52
